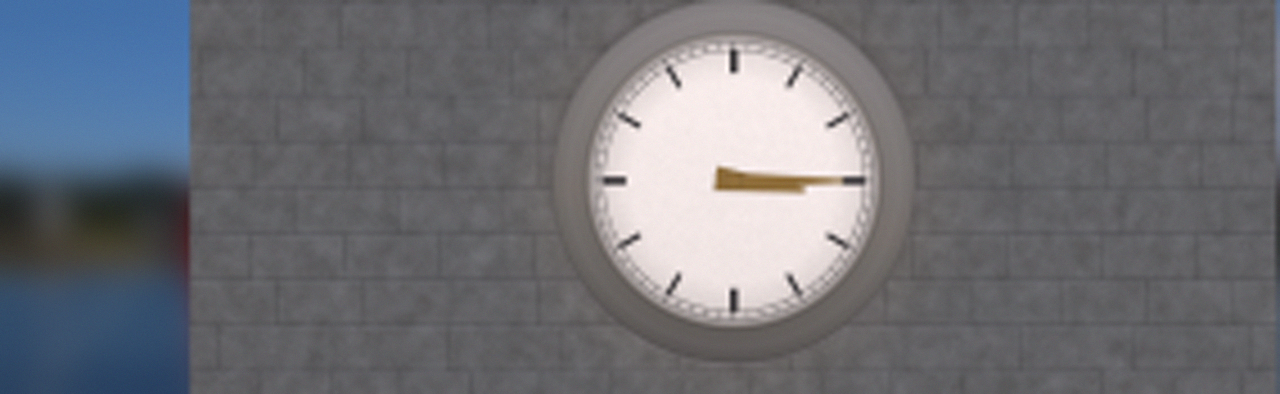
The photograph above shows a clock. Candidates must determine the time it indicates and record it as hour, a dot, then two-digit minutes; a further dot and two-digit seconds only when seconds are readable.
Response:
3.15
